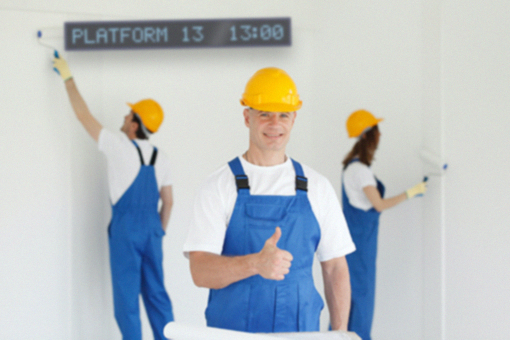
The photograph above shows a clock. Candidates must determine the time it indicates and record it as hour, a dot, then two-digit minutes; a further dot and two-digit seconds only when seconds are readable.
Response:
13.00
